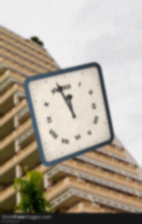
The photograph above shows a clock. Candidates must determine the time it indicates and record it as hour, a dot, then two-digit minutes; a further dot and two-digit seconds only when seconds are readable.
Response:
11.57
